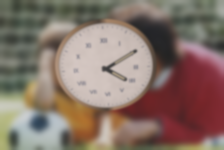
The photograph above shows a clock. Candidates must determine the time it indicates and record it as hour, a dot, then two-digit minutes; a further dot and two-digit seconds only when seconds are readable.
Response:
4.10
